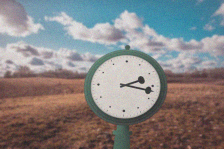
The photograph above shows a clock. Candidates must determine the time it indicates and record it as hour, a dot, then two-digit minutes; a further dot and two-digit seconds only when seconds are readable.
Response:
2.17
